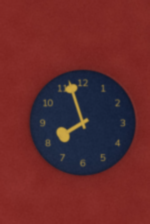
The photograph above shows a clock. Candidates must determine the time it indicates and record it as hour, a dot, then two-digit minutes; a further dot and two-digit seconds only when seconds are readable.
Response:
7.57
